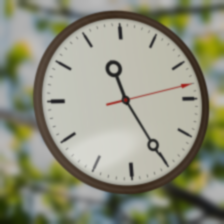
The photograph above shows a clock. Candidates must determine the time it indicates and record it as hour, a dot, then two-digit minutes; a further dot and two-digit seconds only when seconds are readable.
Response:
11.25.13
